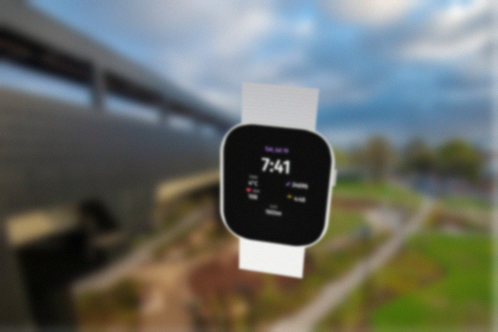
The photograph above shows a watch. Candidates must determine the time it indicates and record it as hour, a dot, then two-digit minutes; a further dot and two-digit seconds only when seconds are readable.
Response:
7.41
